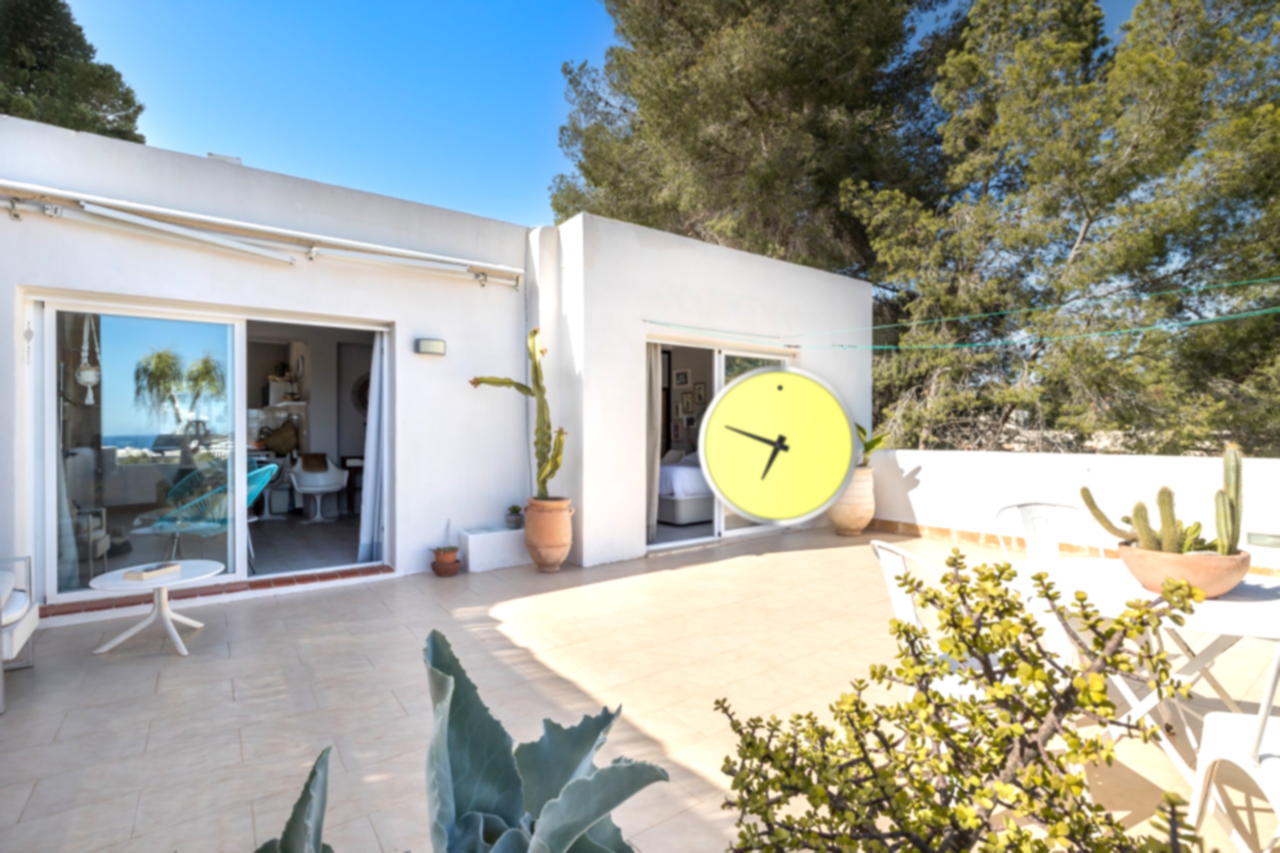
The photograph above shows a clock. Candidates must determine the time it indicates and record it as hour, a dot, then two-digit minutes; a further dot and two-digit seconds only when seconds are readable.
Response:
6.48
